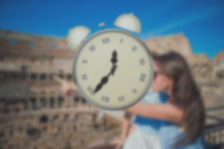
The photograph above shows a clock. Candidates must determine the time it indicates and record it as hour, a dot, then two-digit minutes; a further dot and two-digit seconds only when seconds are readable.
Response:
12.39
